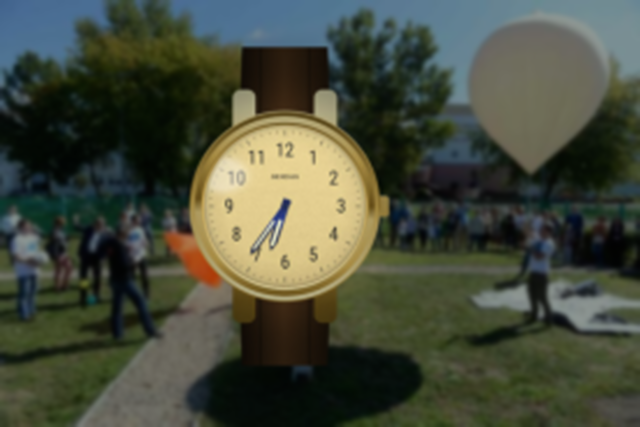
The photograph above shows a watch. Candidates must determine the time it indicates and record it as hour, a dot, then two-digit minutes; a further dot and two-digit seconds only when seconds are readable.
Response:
6.36
